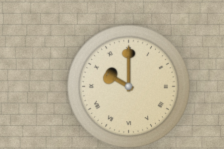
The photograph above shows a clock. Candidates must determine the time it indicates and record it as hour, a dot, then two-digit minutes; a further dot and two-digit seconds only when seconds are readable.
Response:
10.00
